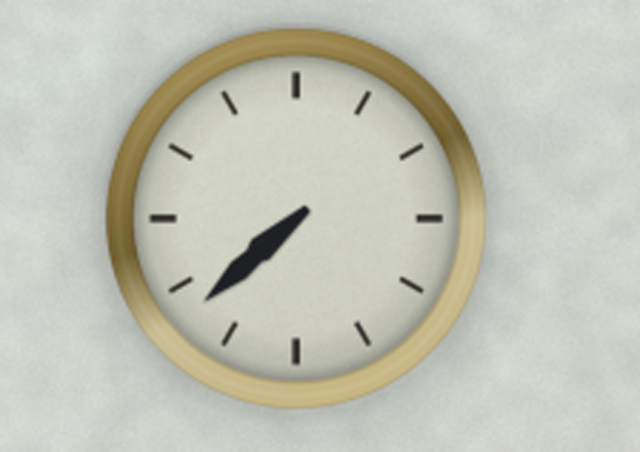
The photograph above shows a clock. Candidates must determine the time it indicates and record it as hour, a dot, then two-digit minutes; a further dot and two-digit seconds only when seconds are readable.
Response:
7.38
